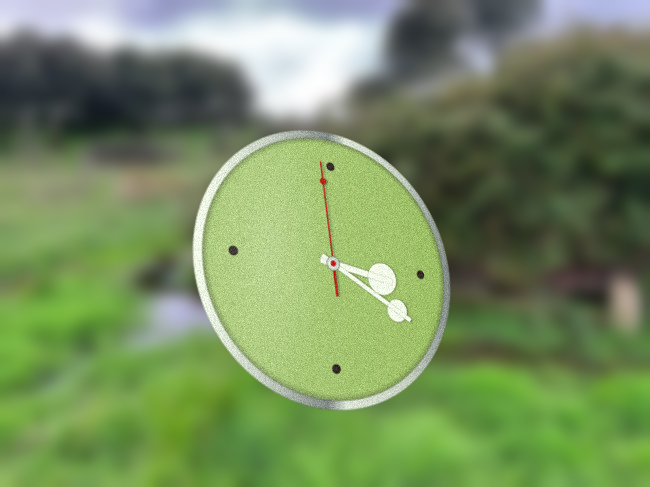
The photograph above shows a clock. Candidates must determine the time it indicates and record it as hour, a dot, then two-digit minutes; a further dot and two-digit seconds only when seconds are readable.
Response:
3.19.59
